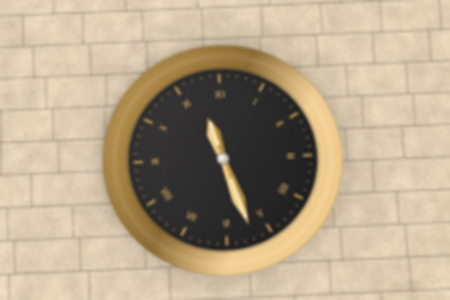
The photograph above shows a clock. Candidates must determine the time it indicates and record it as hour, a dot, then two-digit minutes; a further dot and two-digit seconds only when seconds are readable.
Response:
11.27
